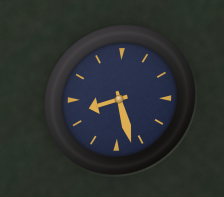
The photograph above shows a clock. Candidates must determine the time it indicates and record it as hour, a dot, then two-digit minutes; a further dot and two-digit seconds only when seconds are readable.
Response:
8.27
